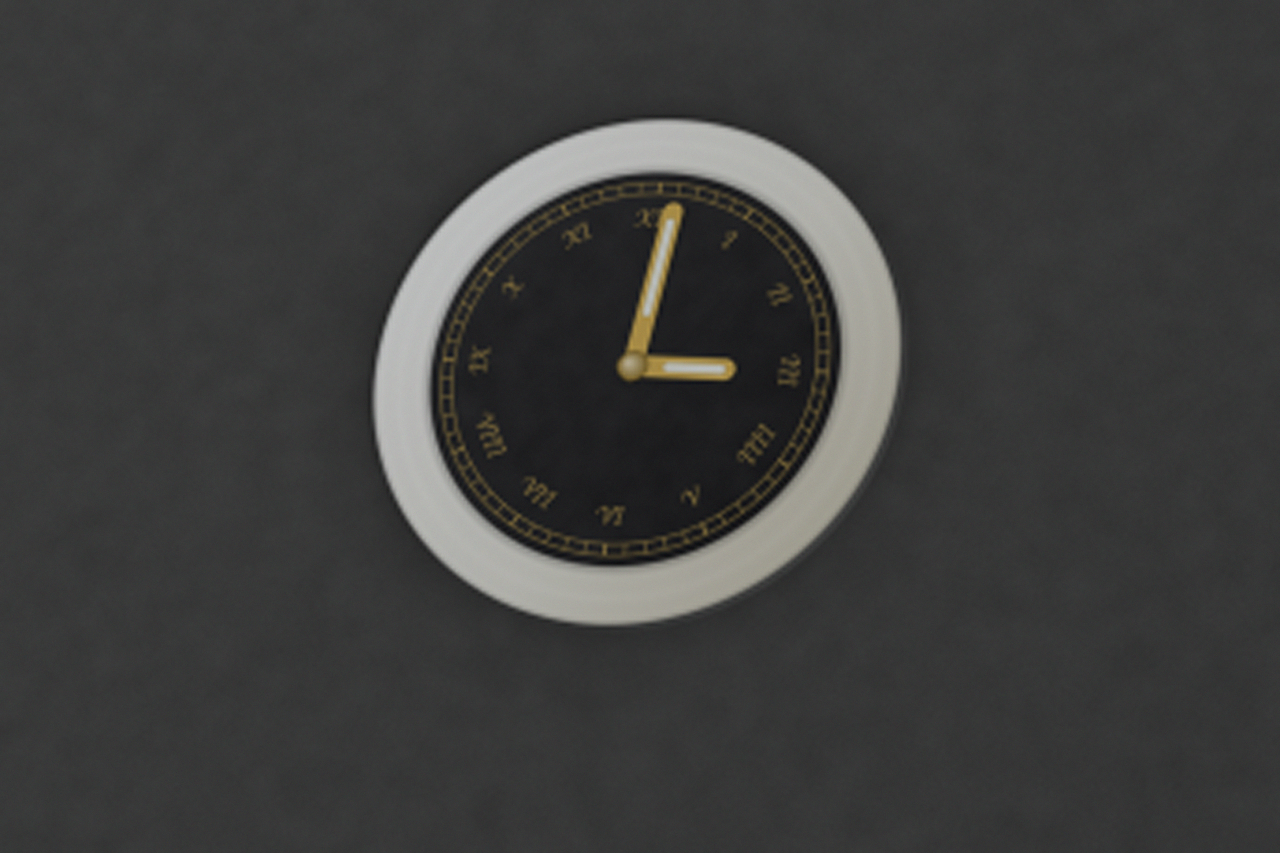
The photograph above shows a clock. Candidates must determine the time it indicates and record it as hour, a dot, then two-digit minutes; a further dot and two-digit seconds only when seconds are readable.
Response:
3.01
